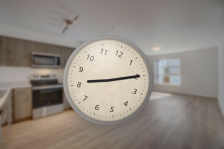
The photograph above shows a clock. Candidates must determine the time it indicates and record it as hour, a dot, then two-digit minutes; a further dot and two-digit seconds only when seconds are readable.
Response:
8.10
